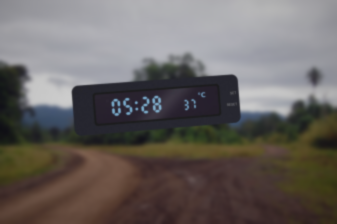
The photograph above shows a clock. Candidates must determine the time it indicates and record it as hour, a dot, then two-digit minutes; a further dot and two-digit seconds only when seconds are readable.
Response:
5.28
